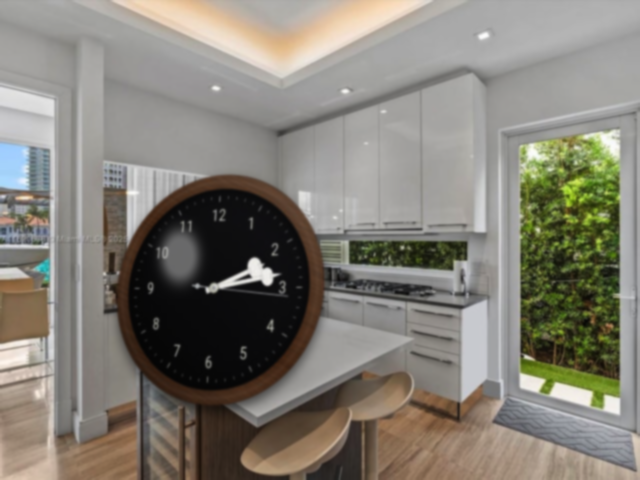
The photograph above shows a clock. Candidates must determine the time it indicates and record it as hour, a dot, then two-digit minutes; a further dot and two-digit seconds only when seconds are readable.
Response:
2.13.16
